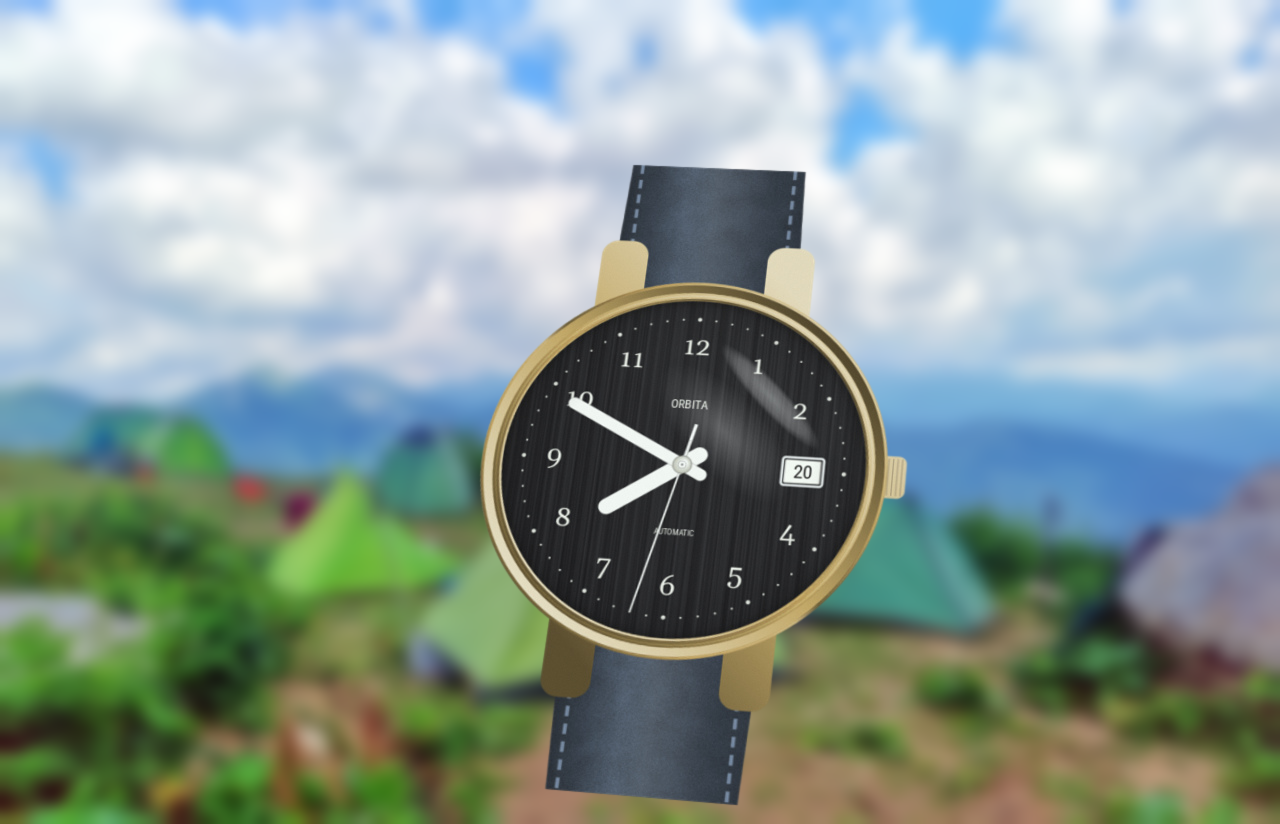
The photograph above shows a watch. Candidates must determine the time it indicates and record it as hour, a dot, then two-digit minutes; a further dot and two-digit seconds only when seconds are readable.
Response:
7.49.32
